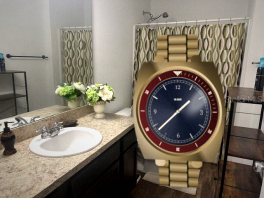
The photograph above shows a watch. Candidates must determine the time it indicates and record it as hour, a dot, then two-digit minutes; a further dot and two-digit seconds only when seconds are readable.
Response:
1.38
